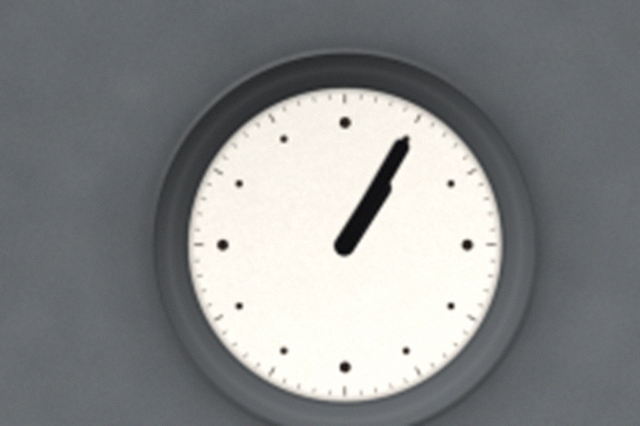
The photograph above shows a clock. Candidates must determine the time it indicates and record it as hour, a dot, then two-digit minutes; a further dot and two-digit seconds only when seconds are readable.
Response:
1.05
